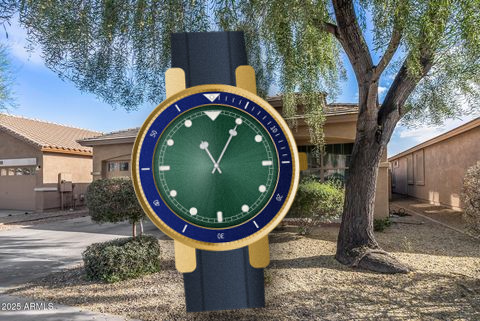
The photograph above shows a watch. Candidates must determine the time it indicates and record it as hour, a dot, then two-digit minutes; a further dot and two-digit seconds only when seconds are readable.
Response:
11.05
